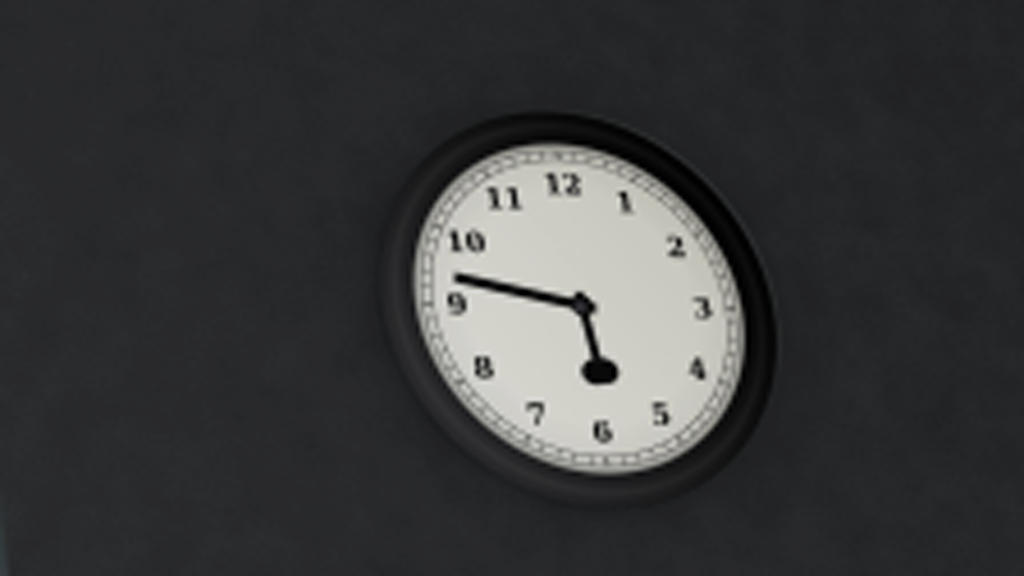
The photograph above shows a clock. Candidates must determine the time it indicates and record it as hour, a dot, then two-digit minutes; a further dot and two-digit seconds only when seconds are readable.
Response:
5.47
